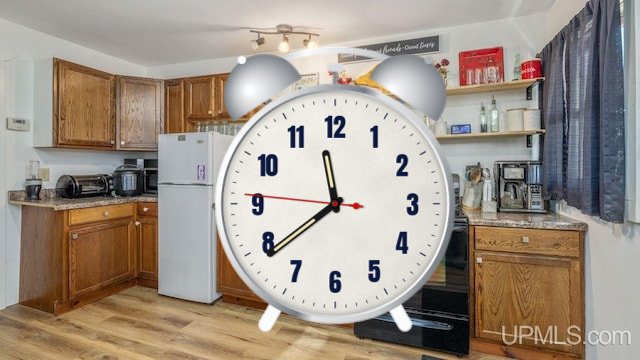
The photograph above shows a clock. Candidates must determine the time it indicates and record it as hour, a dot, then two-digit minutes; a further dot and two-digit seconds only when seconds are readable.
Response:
11.38.46
